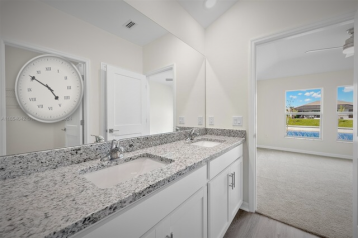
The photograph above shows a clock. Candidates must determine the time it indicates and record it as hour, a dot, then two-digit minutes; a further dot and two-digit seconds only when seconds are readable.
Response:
4.51
